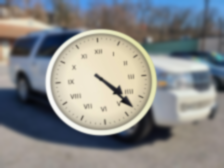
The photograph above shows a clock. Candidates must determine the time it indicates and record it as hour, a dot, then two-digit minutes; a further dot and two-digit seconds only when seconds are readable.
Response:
4.23
